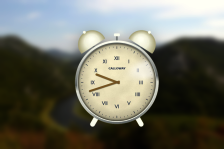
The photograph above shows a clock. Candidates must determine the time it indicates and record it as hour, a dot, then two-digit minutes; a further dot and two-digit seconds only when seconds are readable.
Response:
9.42
